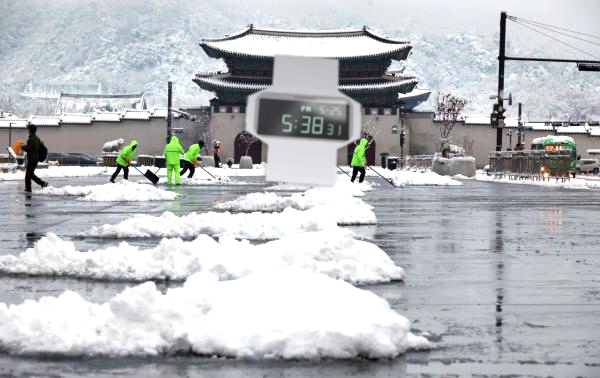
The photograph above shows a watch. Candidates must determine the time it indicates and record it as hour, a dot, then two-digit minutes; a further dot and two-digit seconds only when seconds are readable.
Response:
5.38
